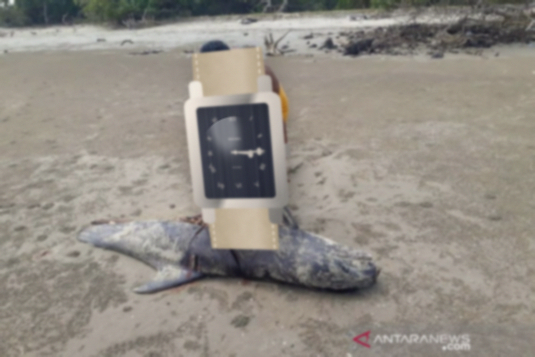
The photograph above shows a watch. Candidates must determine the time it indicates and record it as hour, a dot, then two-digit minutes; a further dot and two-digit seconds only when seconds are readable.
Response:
3.15
